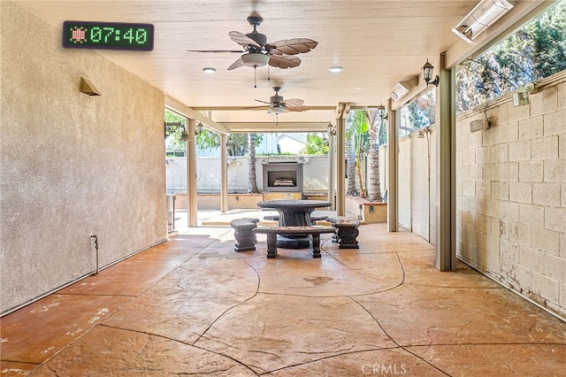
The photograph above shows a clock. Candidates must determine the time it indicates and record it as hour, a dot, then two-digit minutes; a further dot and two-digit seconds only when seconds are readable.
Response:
7.40
